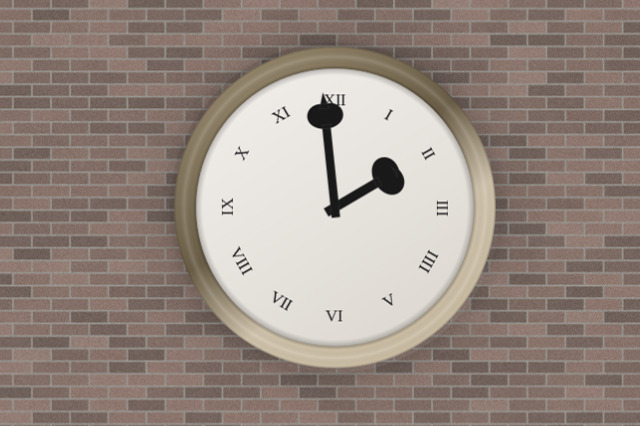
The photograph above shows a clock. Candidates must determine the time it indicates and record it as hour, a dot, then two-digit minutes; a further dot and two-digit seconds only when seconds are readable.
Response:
1.59
